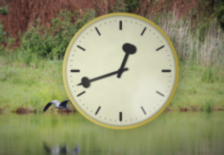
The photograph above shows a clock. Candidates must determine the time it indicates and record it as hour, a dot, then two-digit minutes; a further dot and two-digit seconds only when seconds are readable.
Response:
12.42
